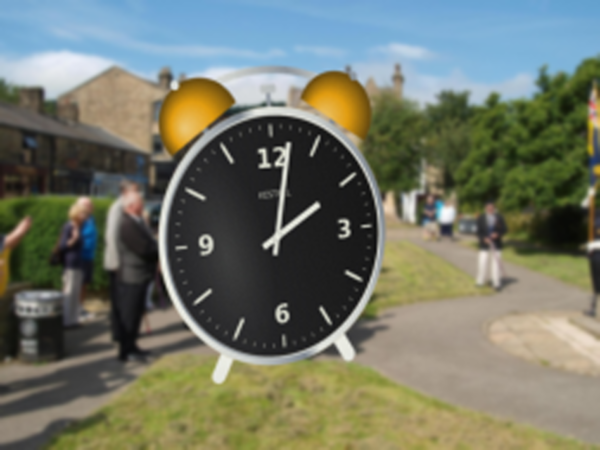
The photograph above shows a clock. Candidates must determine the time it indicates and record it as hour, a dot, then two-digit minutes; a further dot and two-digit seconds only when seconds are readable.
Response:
2.02
